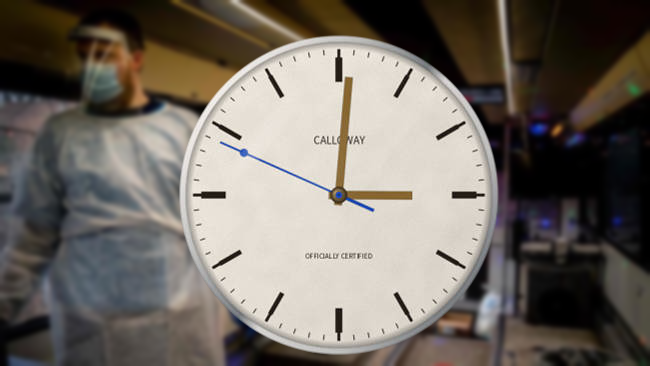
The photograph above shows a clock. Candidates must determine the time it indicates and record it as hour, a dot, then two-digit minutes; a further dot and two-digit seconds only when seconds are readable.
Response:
3.00.49
